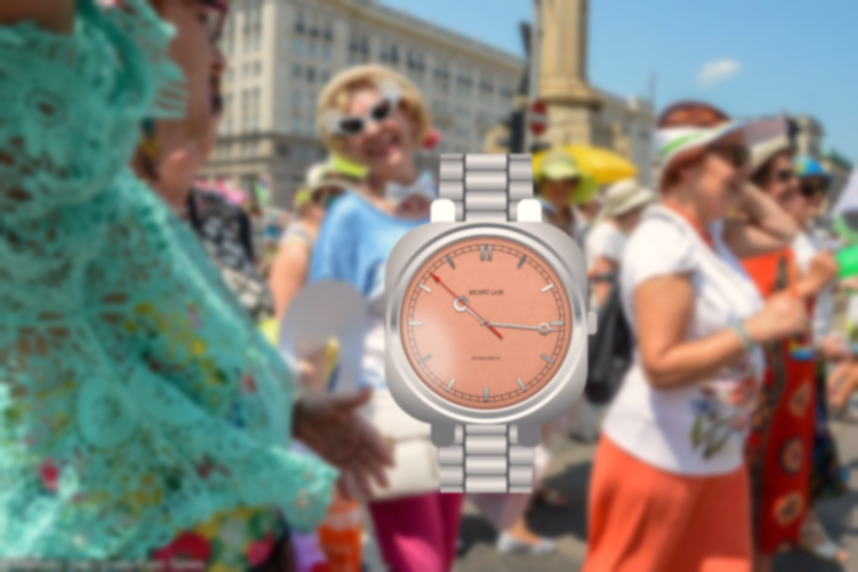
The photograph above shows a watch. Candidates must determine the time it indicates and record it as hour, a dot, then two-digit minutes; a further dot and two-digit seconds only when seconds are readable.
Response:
10.15.52
